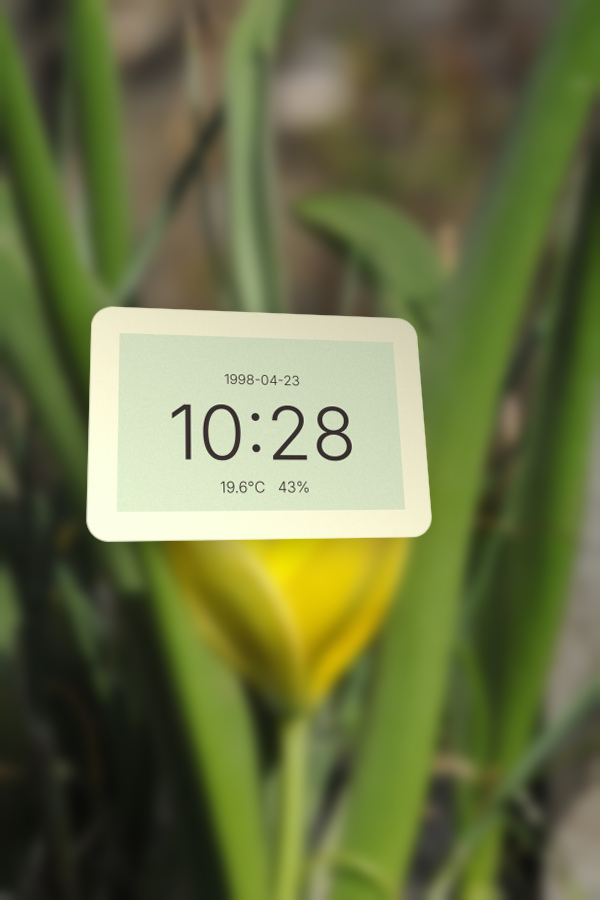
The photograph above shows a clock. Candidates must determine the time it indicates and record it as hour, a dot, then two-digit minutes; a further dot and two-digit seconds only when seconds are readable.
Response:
10.28
